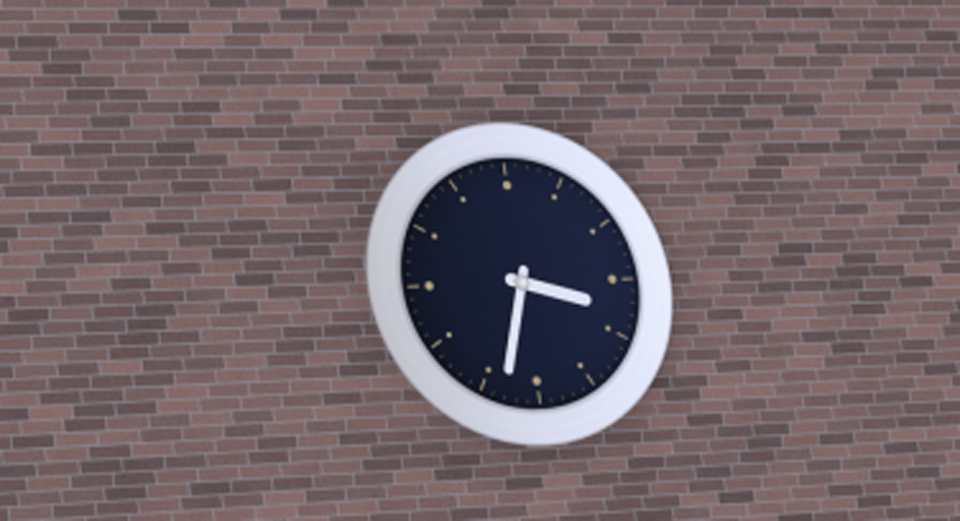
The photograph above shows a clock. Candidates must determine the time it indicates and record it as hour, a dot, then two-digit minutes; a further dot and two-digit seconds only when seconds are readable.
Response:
3.33
